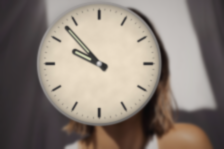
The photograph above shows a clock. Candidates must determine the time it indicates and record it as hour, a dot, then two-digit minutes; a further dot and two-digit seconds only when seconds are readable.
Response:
9.53
